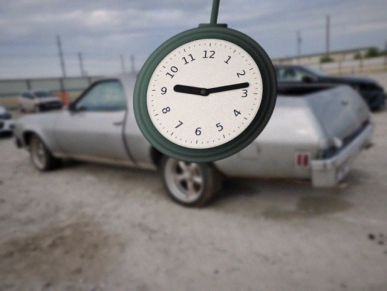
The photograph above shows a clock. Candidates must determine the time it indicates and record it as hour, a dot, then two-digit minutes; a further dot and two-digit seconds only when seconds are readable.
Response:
9.13
